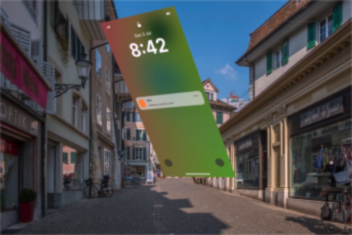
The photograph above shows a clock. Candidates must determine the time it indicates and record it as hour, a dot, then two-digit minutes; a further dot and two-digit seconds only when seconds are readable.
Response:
8.42
